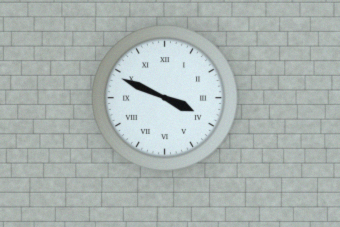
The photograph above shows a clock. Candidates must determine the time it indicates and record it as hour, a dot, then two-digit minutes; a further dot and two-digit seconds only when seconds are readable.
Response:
3.49
